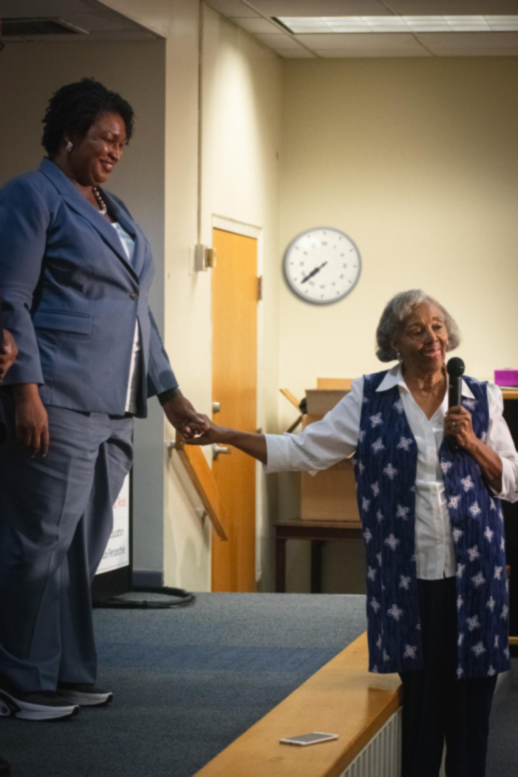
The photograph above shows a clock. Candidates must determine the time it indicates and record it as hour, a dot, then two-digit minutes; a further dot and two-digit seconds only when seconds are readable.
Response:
7.38
